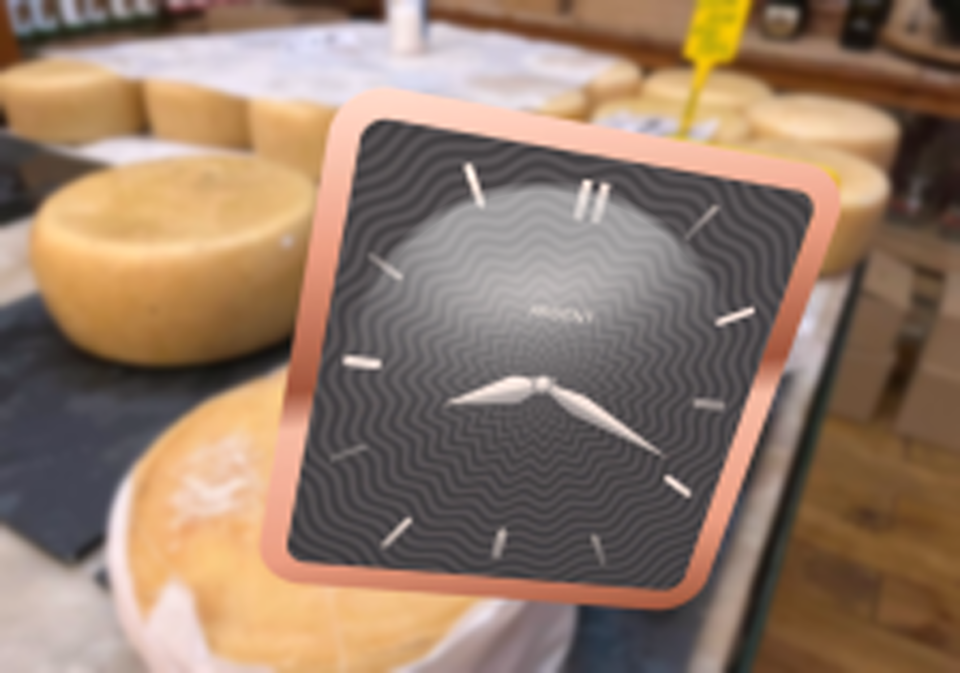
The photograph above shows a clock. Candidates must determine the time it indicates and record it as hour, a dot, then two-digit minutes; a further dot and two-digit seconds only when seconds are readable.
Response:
8.19
